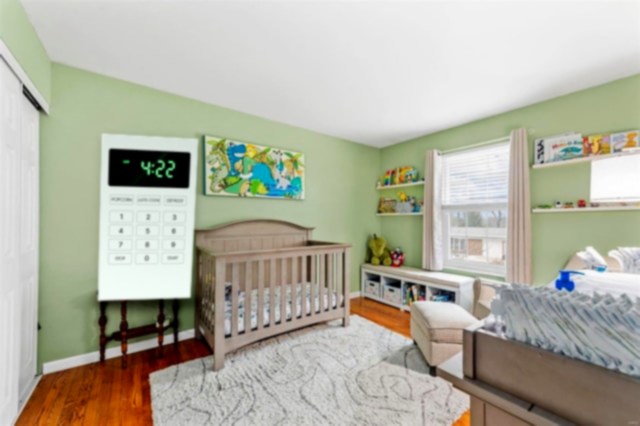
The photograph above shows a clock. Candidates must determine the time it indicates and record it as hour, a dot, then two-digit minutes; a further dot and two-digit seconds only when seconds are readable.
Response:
4.22
